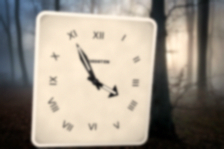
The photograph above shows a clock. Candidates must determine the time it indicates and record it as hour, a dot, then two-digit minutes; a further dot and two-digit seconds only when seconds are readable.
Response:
3.55
